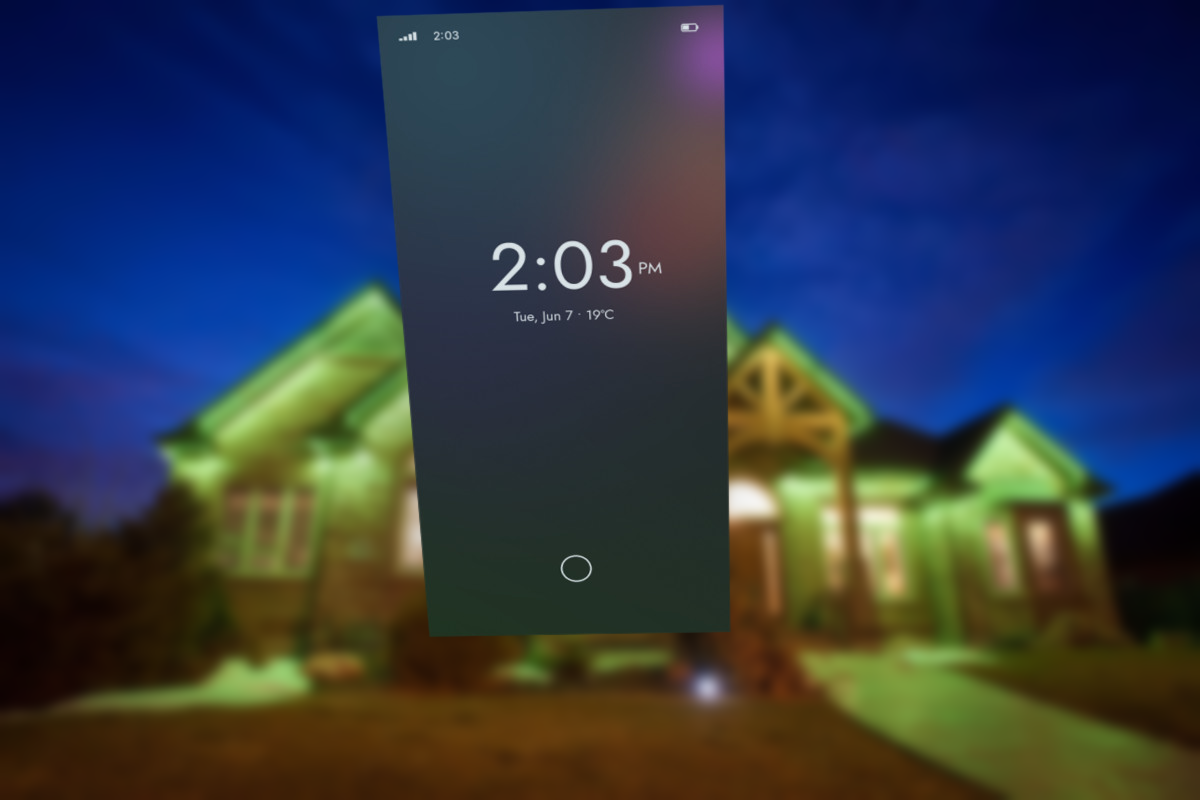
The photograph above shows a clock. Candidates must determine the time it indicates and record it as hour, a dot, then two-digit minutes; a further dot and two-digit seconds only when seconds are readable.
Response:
2.03
